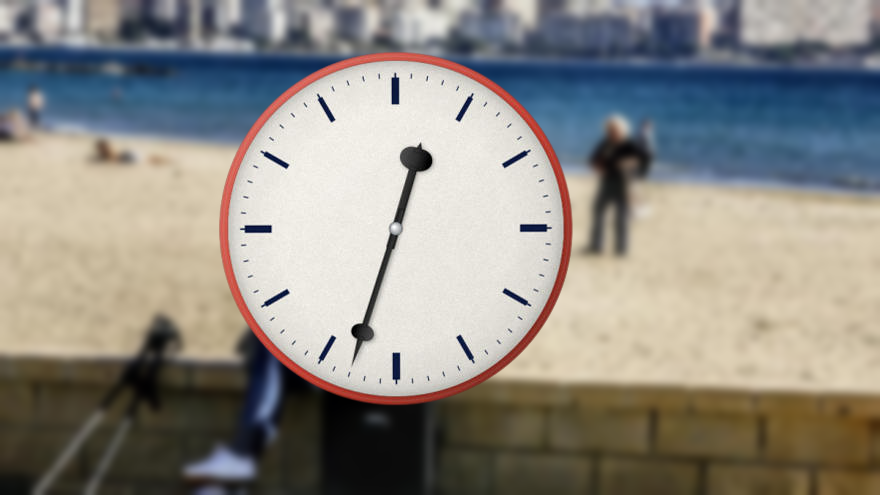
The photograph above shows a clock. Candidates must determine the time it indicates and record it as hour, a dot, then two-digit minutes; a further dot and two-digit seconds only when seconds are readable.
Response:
12.33
